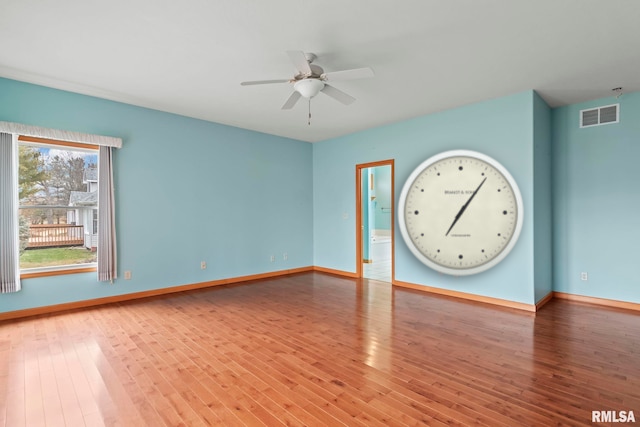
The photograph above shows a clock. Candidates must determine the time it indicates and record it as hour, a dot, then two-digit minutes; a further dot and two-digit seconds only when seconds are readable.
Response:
7.06
